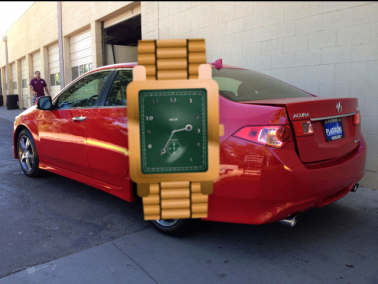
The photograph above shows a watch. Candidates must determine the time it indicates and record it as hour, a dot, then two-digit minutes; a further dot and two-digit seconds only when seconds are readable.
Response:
2.35
